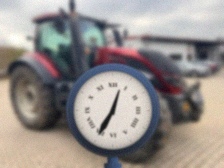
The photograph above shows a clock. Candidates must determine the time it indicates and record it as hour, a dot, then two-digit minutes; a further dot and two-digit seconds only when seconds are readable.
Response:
12.35
